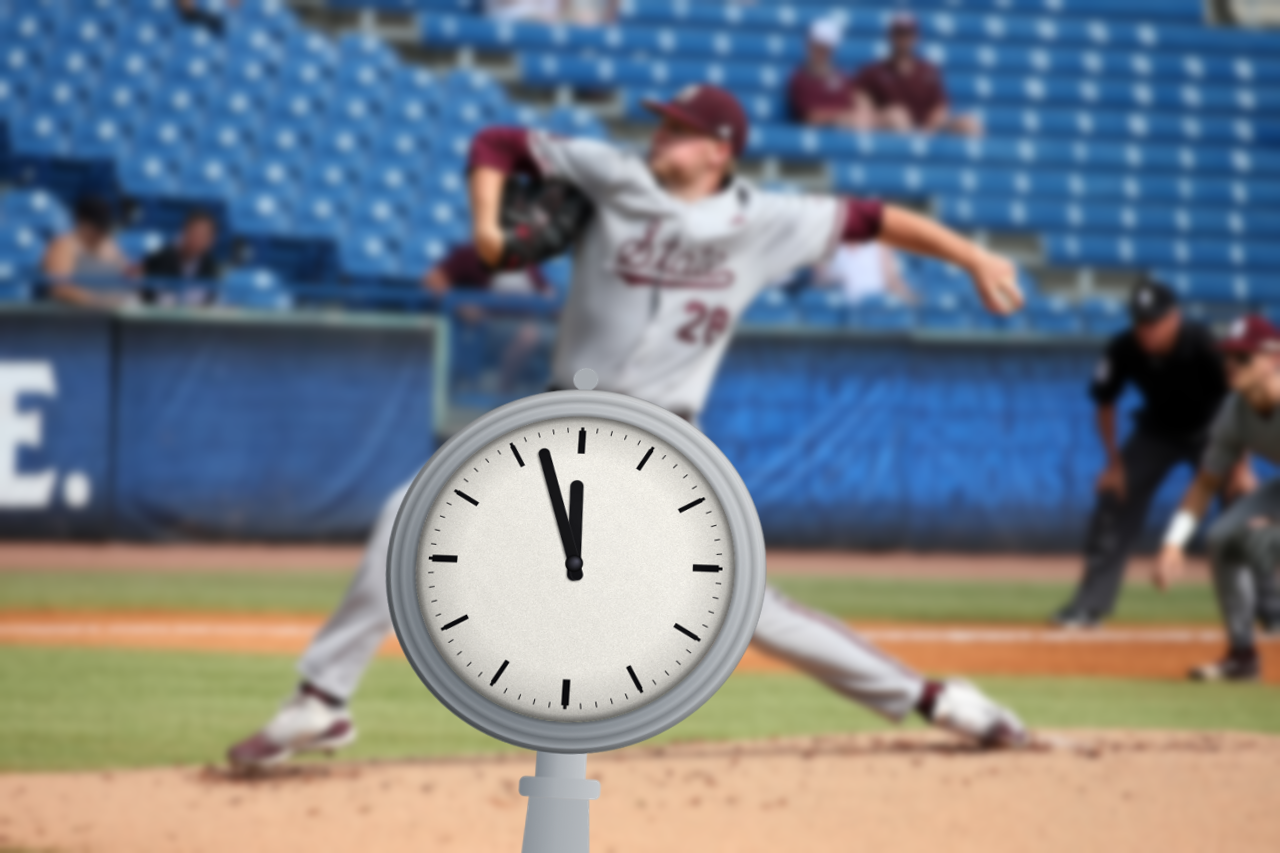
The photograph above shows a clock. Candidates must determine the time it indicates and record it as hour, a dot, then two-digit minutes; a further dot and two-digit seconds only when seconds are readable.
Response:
11.57
